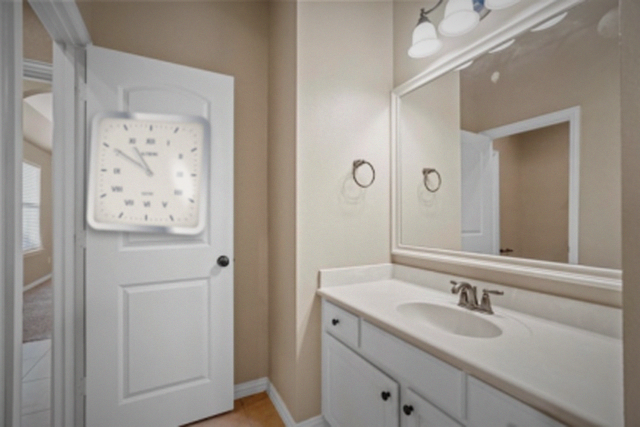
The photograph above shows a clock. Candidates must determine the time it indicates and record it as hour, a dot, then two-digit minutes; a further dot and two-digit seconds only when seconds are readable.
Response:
10.50
